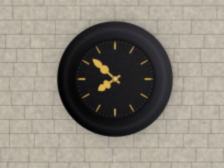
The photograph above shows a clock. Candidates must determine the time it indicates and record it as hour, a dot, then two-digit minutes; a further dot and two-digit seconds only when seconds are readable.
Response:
7.52
